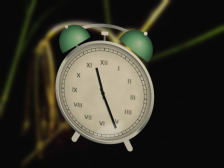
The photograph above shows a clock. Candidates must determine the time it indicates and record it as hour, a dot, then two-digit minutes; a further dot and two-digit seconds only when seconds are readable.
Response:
11.26
